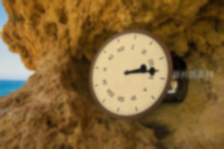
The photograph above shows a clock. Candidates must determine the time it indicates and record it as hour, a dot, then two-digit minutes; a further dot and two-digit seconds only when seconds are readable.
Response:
3.18
